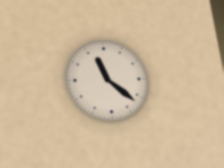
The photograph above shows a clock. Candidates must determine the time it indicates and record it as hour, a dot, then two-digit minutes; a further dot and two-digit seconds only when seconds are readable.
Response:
11.22
